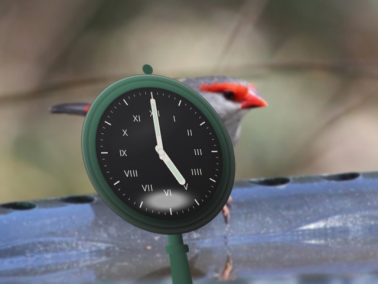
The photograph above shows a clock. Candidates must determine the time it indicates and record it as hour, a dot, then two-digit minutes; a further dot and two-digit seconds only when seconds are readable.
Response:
5.00
